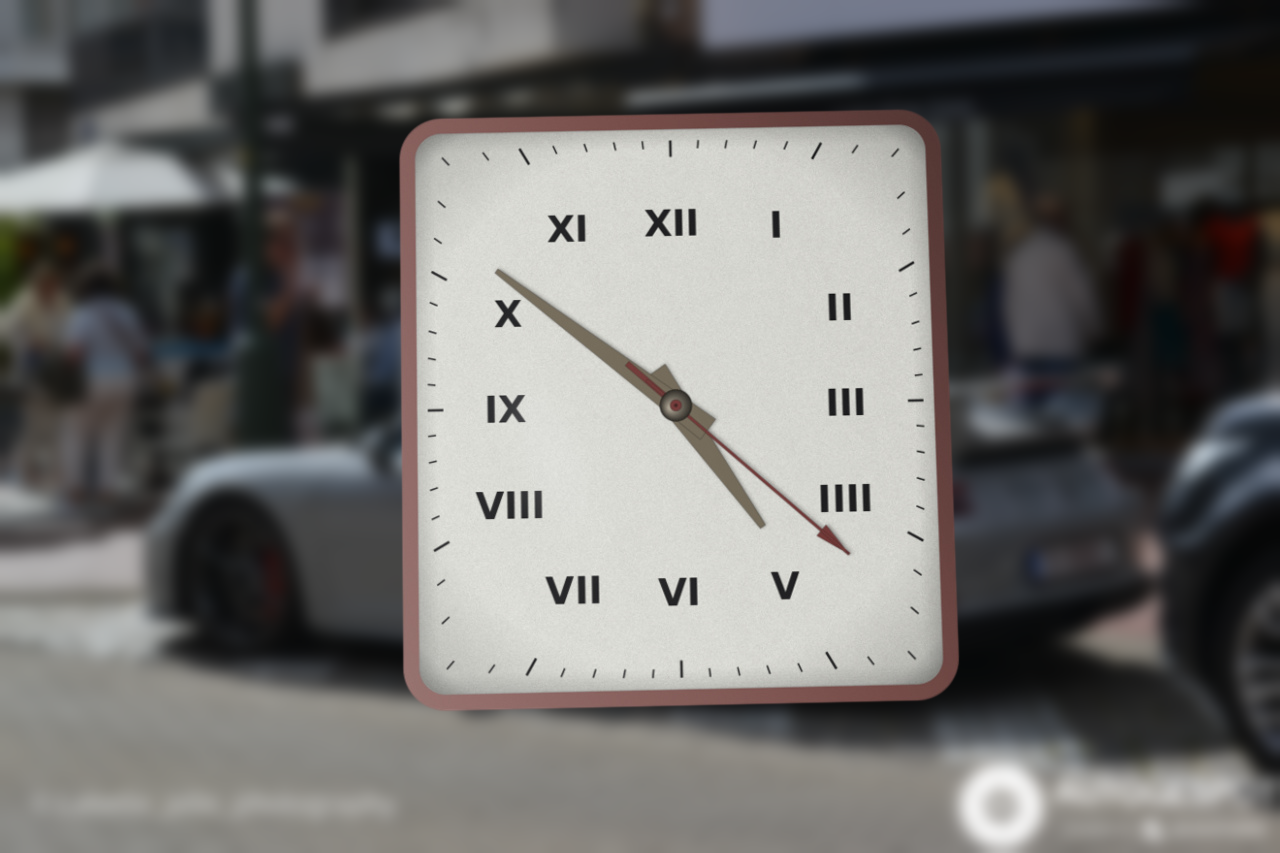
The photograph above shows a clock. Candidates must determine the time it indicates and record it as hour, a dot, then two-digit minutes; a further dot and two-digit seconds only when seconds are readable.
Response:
4.51.22
